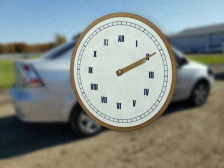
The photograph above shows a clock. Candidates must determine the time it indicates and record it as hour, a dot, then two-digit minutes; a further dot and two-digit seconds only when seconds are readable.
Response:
2.10
